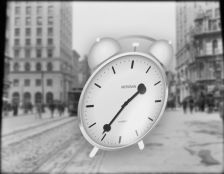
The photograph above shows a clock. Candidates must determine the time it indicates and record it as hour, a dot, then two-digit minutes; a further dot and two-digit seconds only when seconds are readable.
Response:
1.36
